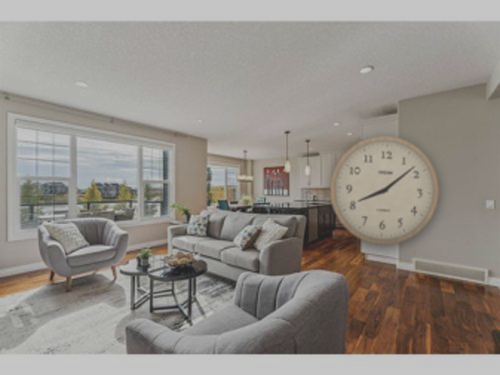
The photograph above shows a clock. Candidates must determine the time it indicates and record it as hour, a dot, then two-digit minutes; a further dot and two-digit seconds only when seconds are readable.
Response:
8.08
